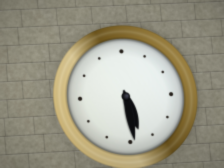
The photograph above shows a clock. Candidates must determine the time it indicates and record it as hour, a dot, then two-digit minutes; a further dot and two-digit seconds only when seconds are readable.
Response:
5.29
